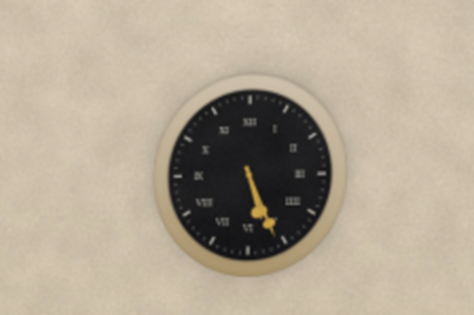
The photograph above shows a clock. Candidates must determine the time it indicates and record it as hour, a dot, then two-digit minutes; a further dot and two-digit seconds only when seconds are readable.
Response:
5.26
